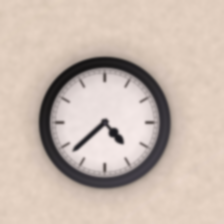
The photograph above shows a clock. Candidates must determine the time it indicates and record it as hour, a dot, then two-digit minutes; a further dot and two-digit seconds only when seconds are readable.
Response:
4.38
